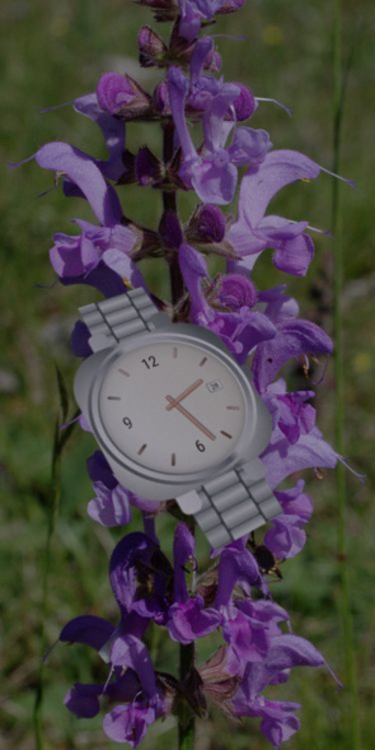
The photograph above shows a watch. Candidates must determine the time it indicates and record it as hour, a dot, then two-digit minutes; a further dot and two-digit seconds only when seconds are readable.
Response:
2.27
